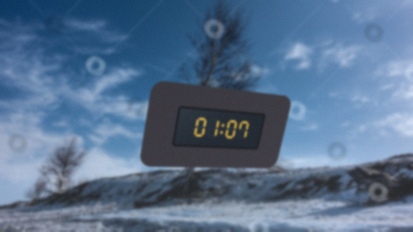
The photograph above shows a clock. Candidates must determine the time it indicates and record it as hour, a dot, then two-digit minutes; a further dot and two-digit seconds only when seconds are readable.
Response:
1.07
